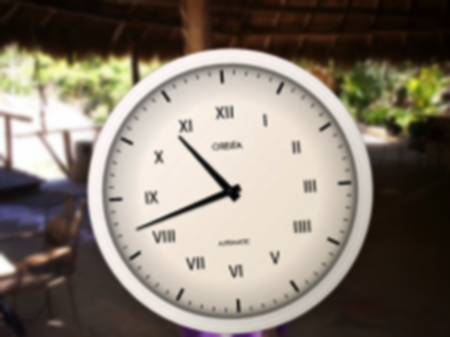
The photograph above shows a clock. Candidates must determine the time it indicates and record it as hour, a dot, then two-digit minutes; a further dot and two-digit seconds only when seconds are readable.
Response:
10.42
